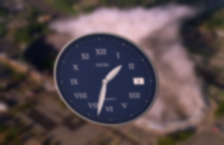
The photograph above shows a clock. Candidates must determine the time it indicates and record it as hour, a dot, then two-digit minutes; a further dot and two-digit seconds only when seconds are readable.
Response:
1.33
